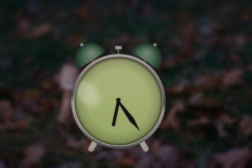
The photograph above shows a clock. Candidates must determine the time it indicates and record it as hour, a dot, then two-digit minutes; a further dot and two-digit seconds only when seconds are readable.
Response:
6.24
